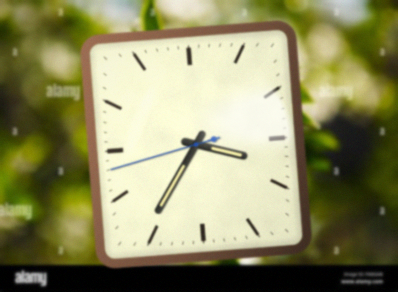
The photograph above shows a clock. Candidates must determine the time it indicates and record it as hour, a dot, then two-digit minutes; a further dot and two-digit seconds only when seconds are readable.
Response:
3.35.43
